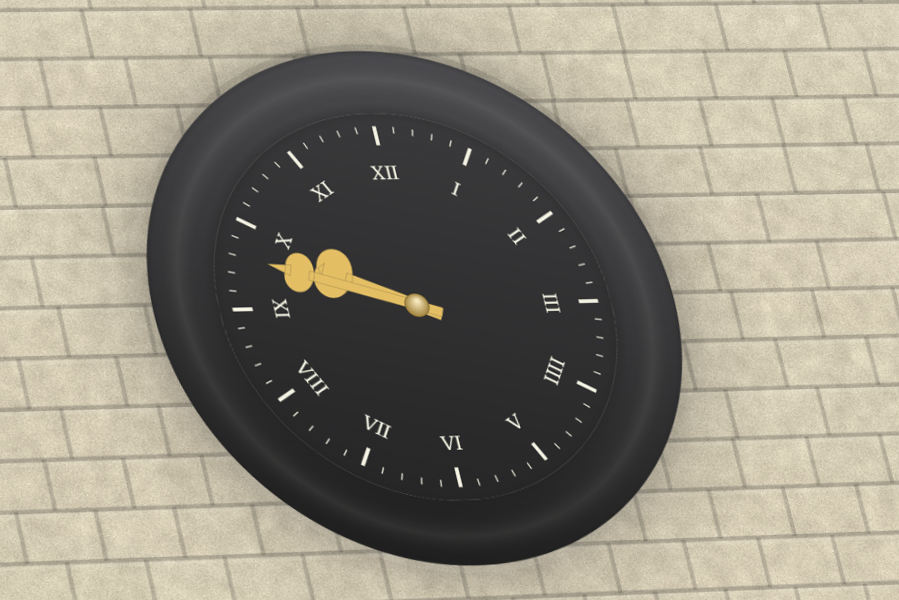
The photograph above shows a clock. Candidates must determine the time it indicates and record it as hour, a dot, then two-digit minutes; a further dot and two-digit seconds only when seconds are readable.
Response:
9.48
